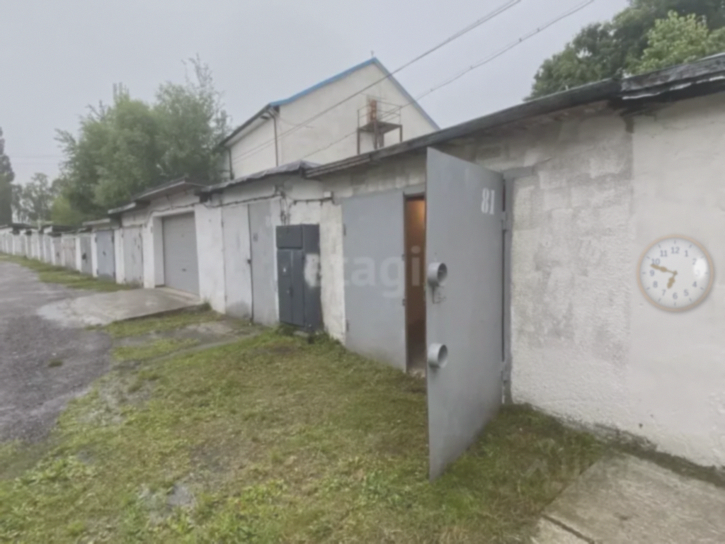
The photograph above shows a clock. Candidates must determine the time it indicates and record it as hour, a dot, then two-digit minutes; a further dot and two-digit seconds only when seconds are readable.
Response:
6.48
